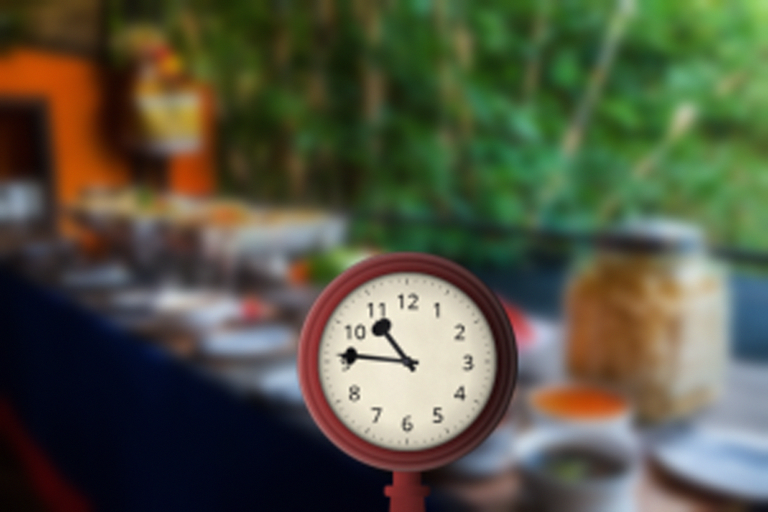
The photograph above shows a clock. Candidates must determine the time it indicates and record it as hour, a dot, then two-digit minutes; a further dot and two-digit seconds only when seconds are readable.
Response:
10.46
